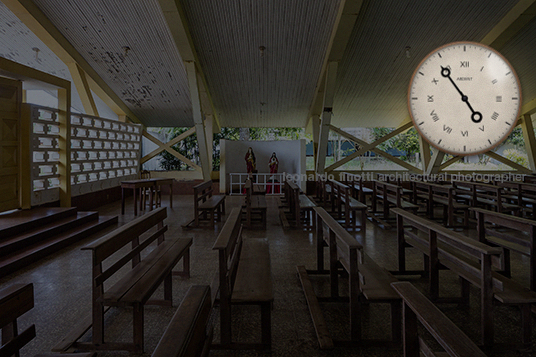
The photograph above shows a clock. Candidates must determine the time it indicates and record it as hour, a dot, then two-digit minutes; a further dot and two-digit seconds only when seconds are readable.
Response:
4.54
